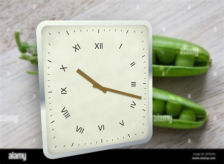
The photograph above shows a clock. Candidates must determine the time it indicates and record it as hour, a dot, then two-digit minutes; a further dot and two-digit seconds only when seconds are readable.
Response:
10.18
